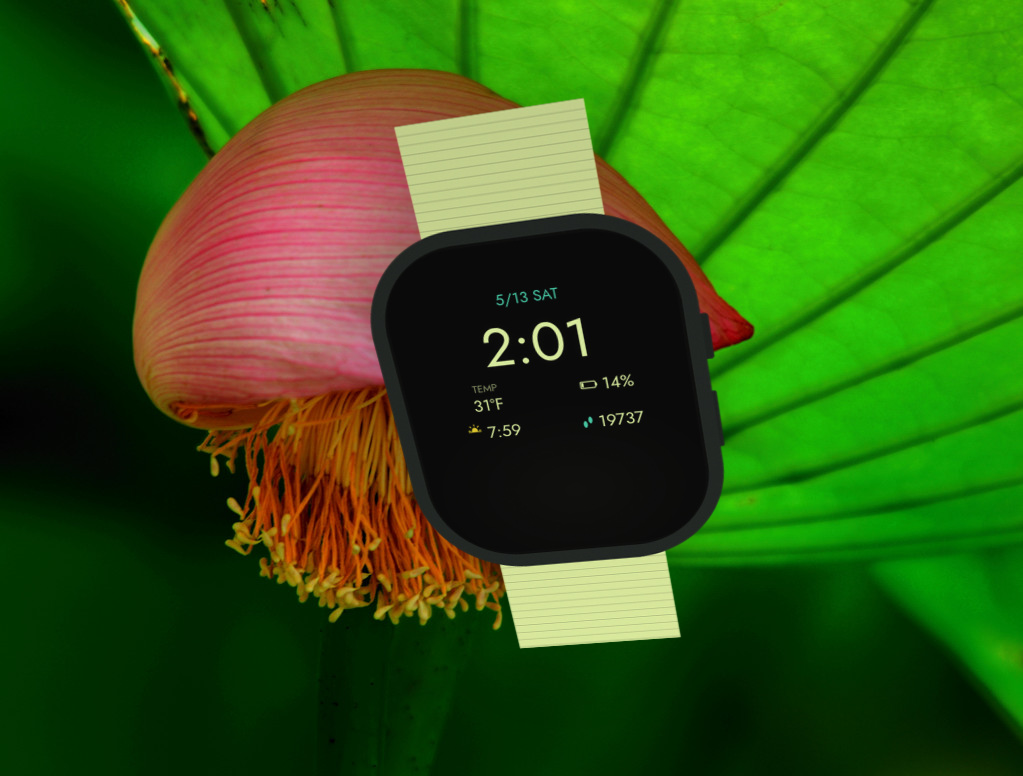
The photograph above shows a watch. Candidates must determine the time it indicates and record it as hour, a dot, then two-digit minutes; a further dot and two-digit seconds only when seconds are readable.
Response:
2.01
